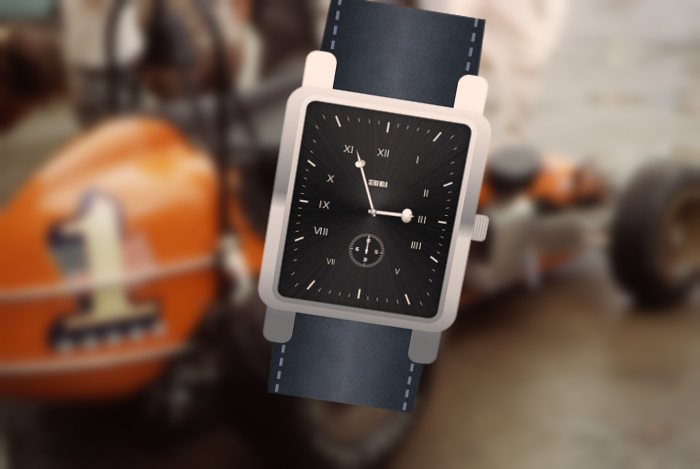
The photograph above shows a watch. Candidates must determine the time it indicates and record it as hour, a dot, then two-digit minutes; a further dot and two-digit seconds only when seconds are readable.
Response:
2.56
